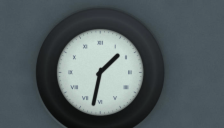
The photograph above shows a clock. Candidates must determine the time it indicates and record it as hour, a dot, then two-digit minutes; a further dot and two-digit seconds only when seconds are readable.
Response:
1.32
